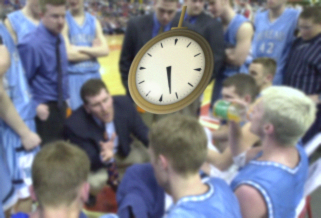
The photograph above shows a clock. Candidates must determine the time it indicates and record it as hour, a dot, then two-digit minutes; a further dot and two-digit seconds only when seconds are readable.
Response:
5.27
